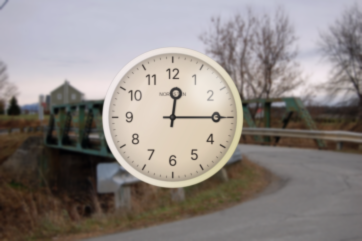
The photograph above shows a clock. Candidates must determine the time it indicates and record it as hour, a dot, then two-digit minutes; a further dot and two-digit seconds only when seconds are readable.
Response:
12.15
